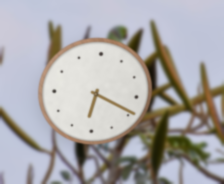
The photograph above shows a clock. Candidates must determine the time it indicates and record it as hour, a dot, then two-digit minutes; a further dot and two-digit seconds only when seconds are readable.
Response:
6.19
